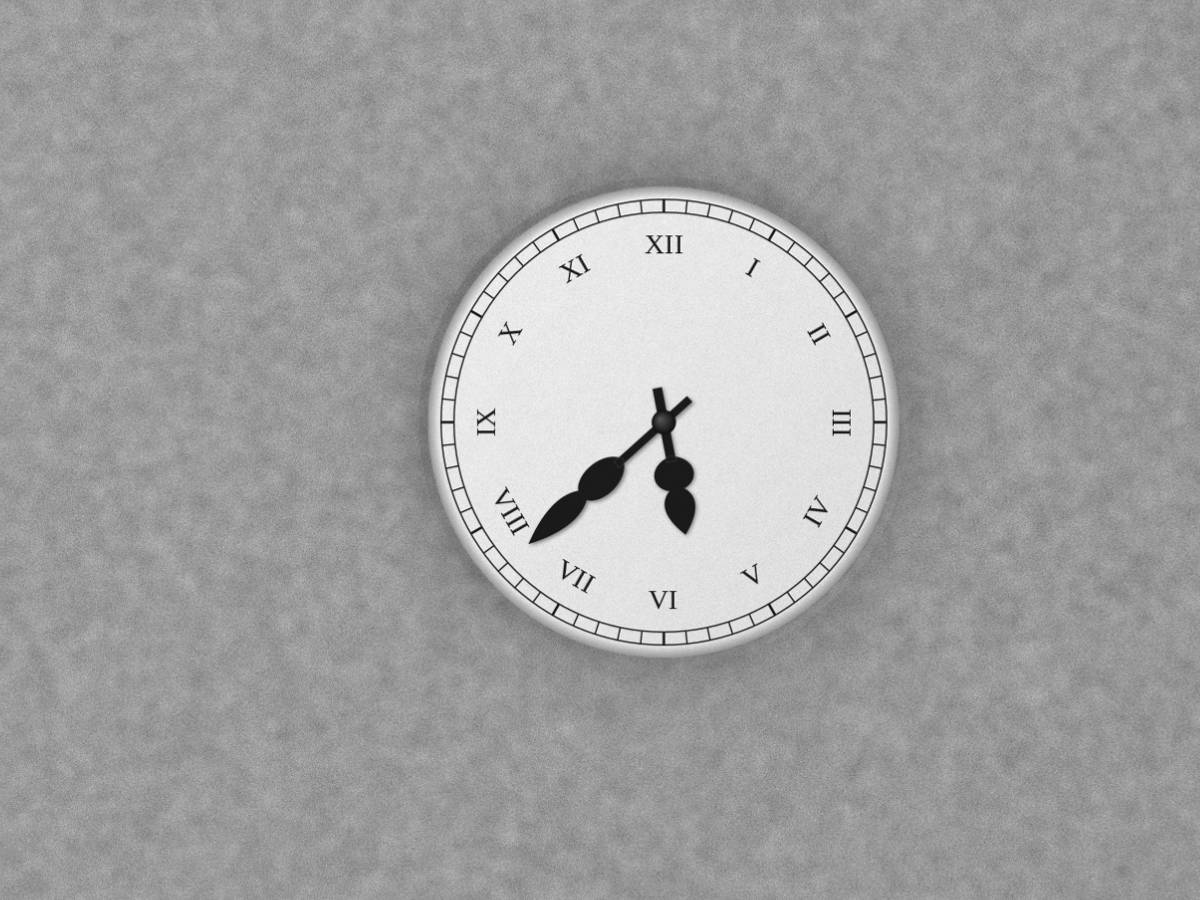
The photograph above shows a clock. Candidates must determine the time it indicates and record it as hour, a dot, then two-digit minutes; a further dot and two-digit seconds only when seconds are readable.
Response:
5.38
